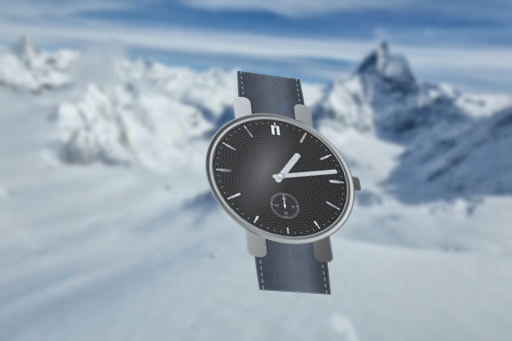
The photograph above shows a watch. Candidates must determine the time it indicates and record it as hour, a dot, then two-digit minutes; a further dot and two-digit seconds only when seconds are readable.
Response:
1.13
